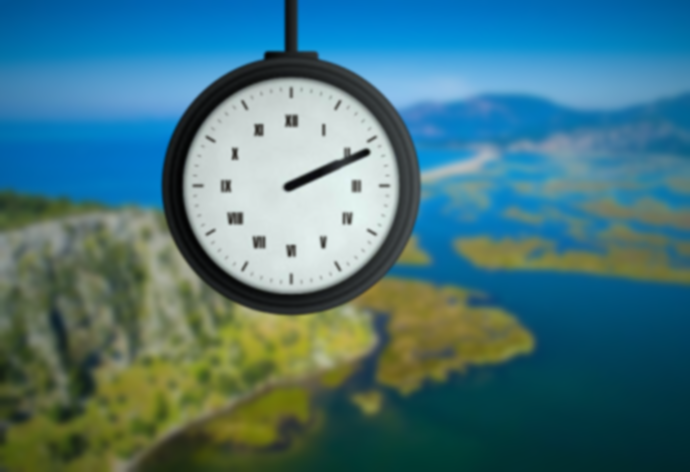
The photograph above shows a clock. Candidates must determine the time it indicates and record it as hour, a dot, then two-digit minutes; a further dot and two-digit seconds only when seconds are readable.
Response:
2.11
